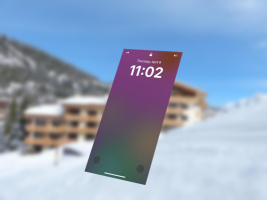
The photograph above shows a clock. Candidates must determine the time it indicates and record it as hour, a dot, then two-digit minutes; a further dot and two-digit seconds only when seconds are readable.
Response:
11.02
